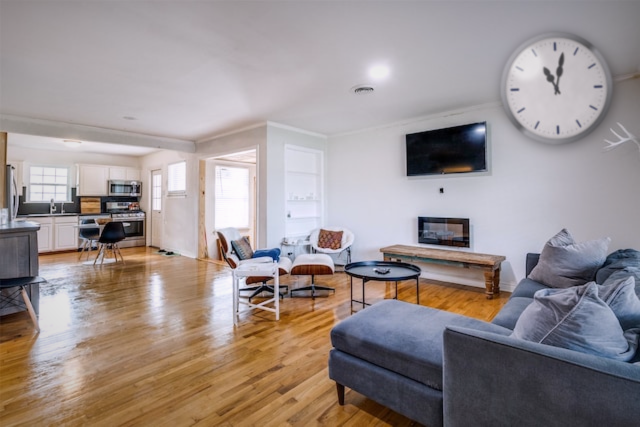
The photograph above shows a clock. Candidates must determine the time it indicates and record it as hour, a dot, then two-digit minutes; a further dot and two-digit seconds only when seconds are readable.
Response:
11.02
